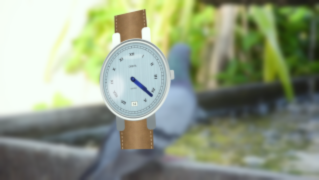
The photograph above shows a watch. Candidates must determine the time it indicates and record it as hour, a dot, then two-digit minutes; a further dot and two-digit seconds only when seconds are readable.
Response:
4.22
